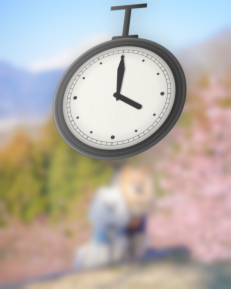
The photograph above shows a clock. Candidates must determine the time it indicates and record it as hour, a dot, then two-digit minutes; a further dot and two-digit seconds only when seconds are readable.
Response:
4.00
